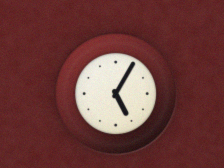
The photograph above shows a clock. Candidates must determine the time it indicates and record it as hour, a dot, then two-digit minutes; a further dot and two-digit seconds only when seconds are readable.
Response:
5.05
